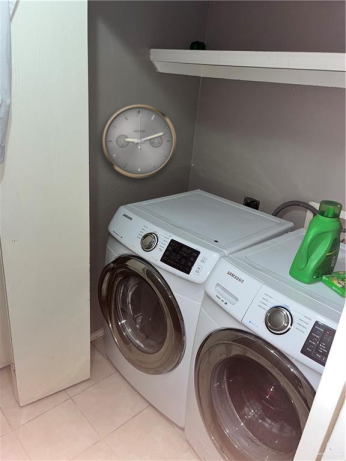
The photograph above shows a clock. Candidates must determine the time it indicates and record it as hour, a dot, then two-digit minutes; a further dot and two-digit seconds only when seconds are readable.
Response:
9.12
